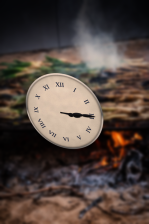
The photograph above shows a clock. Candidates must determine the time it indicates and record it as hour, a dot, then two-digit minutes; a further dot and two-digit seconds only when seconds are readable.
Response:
3.15
